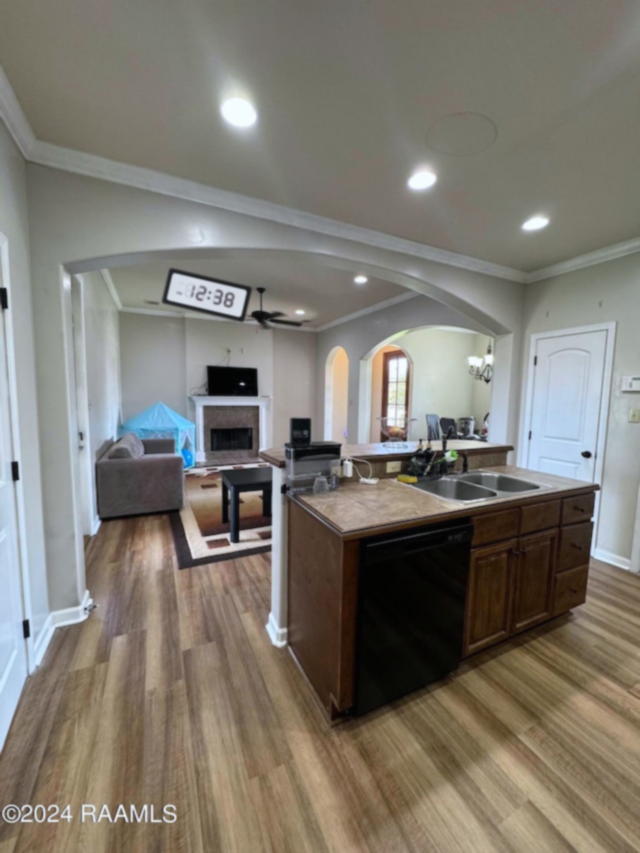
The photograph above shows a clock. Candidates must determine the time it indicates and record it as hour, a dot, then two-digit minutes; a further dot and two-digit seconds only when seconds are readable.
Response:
12.38
